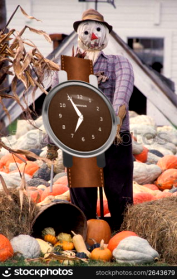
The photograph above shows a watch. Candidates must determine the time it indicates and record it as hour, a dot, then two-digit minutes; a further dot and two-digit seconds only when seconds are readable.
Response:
6.55
